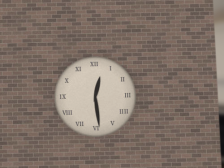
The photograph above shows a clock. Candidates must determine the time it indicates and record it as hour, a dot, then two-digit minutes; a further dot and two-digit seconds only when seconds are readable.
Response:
12.29
